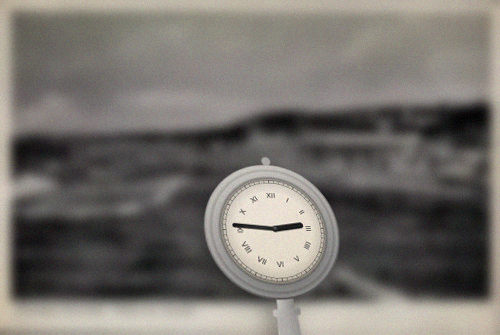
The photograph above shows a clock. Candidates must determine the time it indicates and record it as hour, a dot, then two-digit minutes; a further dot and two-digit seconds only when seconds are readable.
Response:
2.46
